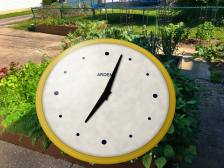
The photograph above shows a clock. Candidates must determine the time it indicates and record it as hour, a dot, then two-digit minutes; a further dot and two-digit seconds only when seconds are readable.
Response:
7.03
